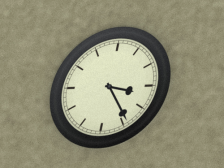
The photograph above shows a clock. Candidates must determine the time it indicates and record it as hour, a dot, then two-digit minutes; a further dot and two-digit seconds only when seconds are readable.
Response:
3.24
